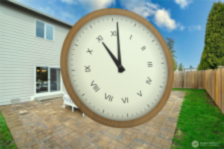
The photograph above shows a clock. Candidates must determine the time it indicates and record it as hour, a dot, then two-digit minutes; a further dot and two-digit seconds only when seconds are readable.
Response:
11.01
